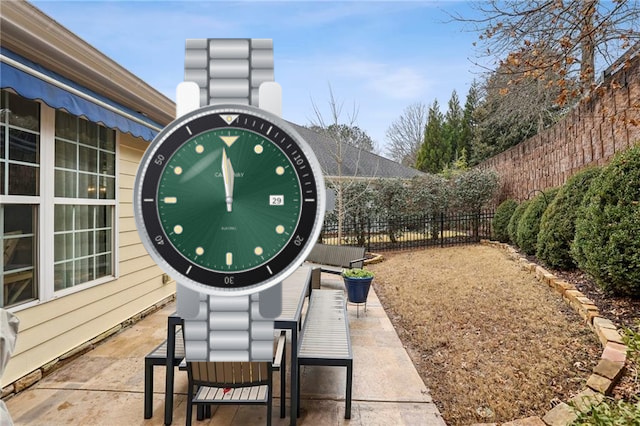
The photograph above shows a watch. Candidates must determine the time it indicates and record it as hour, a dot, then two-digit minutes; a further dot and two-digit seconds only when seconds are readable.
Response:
11.59
